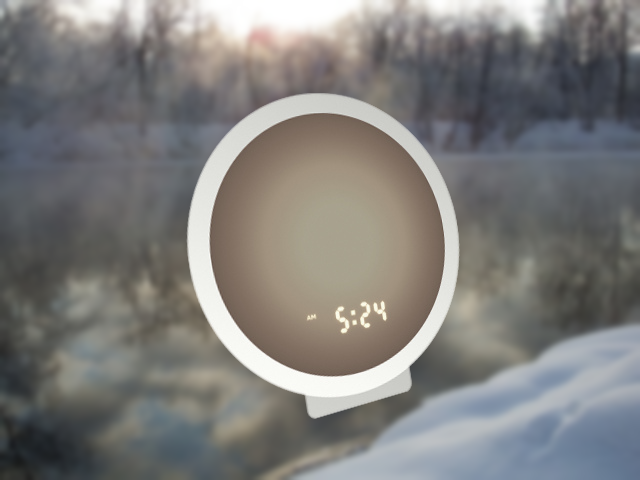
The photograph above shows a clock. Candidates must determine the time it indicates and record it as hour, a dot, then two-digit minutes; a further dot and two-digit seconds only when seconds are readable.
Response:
5.24
